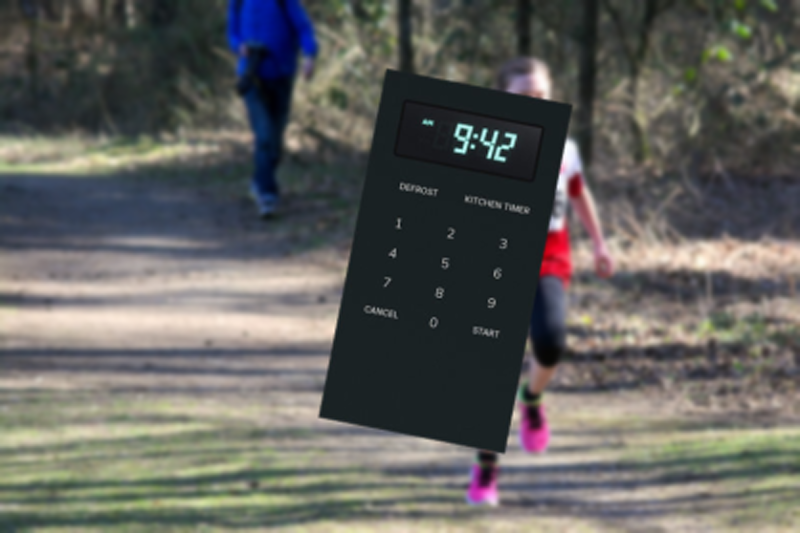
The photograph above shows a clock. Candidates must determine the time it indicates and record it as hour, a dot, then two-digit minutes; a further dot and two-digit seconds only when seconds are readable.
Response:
9.42
